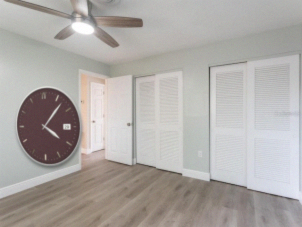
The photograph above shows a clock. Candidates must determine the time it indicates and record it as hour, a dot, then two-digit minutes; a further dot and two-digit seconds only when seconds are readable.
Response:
4.07
